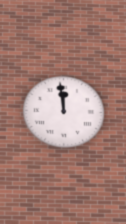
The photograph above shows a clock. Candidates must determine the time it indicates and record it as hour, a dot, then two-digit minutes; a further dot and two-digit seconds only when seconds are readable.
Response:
11.59
